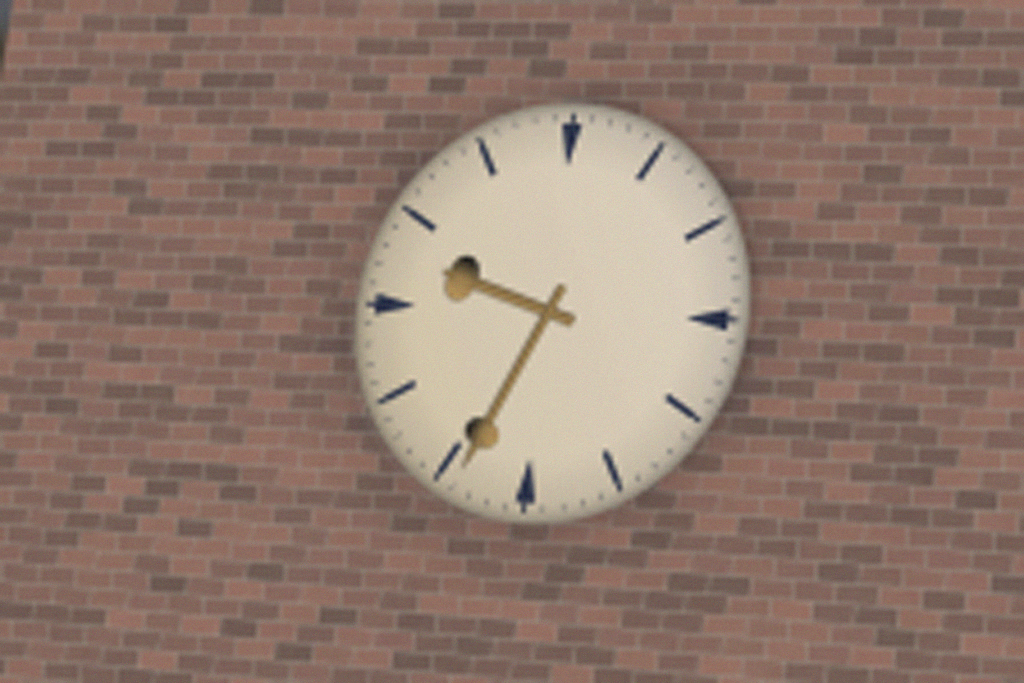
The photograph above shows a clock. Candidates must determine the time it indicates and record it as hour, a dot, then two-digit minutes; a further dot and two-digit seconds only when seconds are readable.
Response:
9.34
